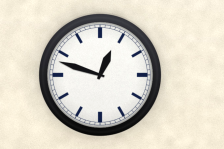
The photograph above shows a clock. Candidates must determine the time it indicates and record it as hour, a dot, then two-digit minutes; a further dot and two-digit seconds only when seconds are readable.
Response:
12.48
